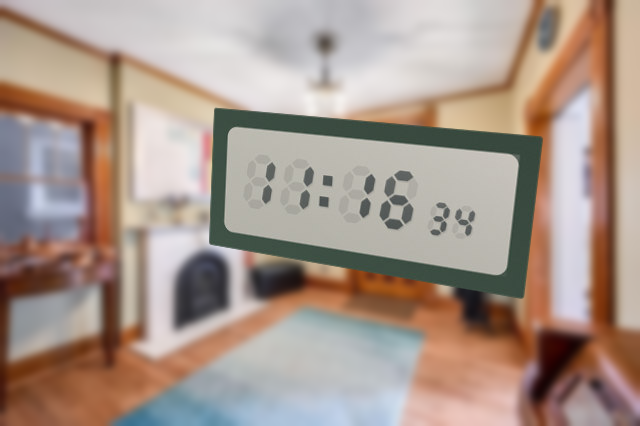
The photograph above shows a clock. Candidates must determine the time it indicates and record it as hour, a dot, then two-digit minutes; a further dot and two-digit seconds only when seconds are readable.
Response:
11.16.34
